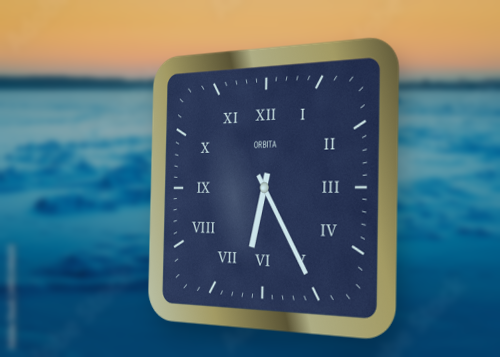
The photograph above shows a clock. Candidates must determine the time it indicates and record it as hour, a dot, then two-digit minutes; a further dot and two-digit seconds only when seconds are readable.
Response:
6.25
